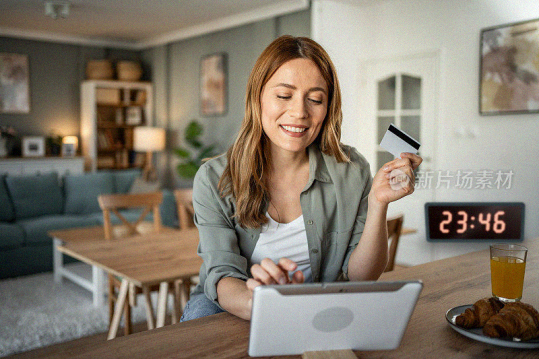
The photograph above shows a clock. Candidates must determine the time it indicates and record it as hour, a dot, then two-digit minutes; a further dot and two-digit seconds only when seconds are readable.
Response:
23.46
